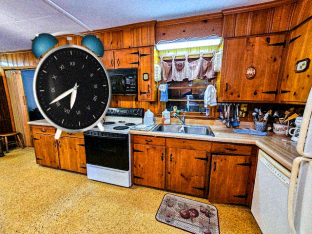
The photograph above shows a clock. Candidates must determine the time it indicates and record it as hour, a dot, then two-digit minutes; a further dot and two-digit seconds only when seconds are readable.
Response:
6.41
